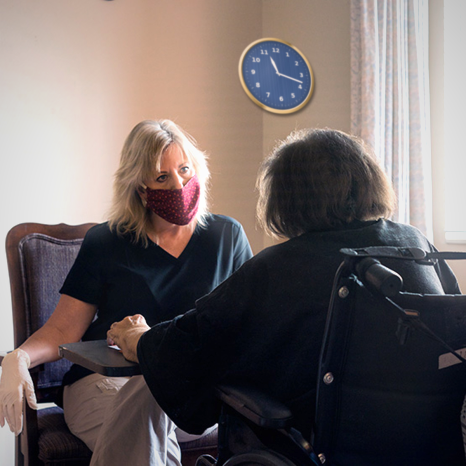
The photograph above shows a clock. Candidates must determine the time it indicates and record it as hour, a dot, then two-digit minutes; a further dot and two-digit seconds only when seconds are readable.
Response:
11.18
